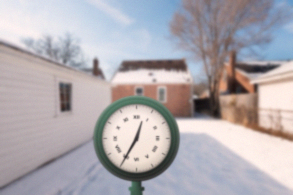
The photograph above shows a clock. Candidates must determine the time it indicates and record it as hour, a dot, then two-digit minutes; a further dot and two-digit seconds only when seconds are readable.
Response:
12.35
